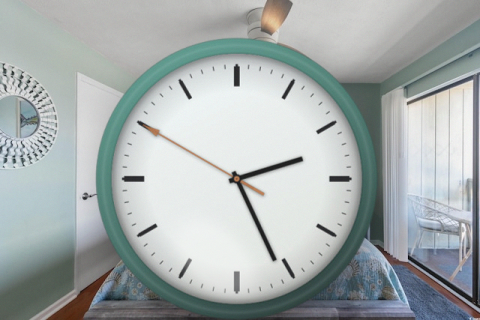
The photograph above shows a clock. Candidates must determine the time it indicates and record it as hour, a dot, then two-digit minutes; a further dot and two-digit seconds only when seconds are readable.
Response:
2.25.50
